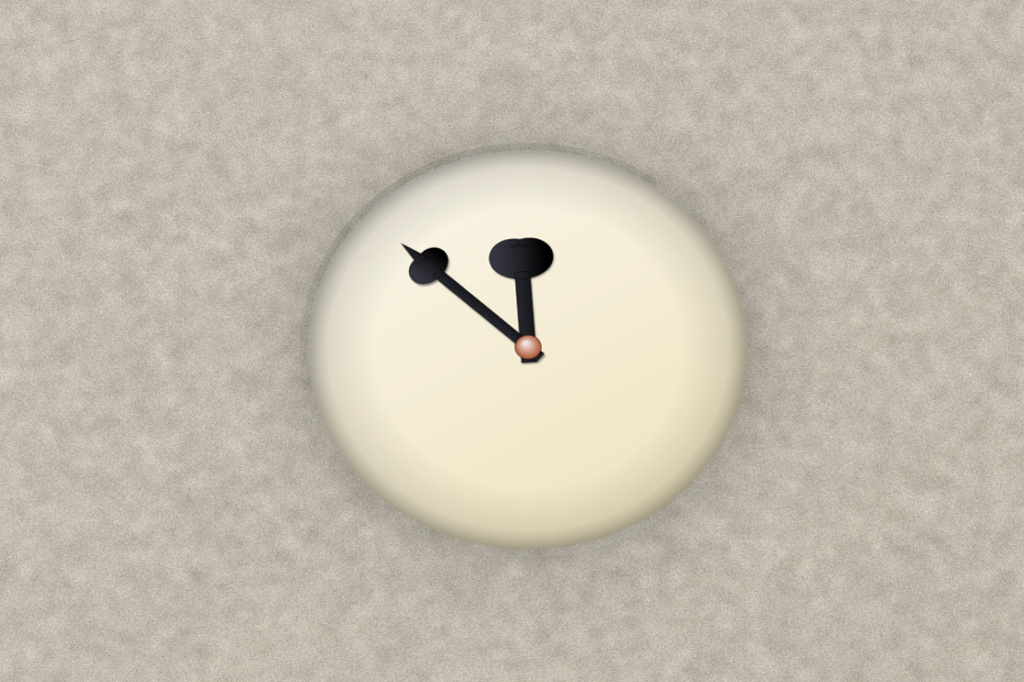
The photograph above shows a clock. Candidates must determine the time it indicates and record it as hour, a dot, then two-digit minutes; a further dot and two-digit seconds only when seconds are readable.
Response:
11.52
